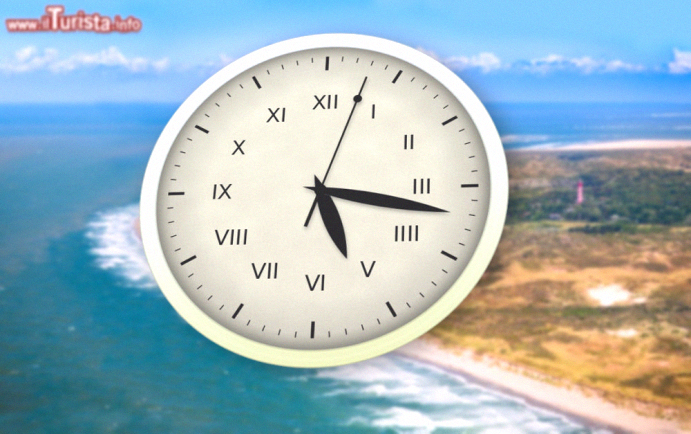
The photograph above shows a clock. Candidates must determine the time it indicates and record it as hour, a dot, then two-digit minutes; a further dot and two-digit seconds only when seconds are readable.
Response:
5.17.03
